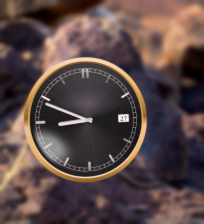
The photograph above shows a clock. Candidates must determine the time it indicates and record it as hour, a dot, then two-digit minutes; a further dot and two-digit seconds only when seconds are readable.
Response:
8.49
